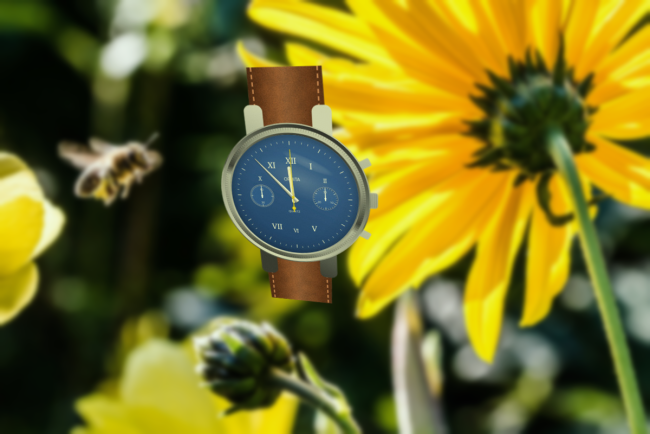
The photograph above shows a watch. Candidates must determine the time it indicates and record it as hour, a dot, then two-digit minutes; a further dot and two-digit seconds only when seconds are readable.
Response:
11.53
